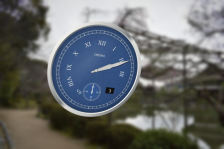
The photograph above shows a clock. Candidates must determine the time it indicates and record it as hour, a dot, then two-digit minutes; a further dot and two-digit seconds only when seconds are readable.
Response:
2.11
